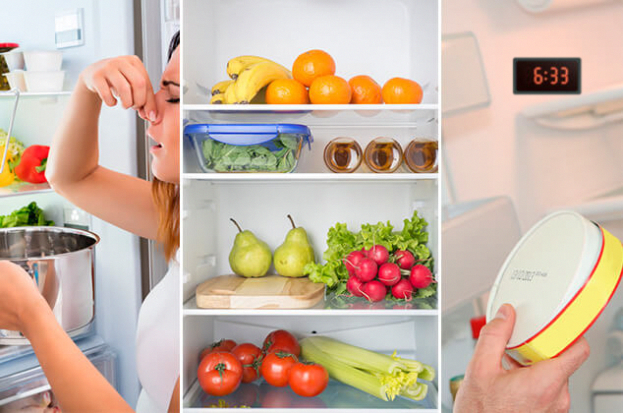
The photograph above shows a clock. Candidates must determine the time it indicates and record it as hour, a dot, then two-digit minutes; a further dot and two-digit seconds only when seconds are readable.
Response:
6.33
